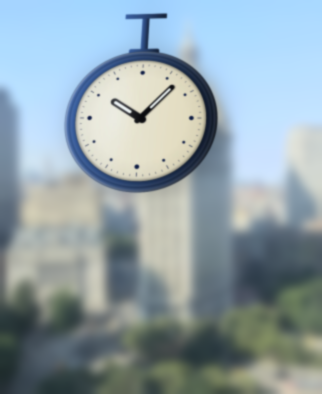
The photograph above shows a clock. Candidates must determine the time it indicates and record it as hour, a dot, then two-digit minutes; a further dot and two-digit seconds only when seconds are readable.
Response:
10.07
